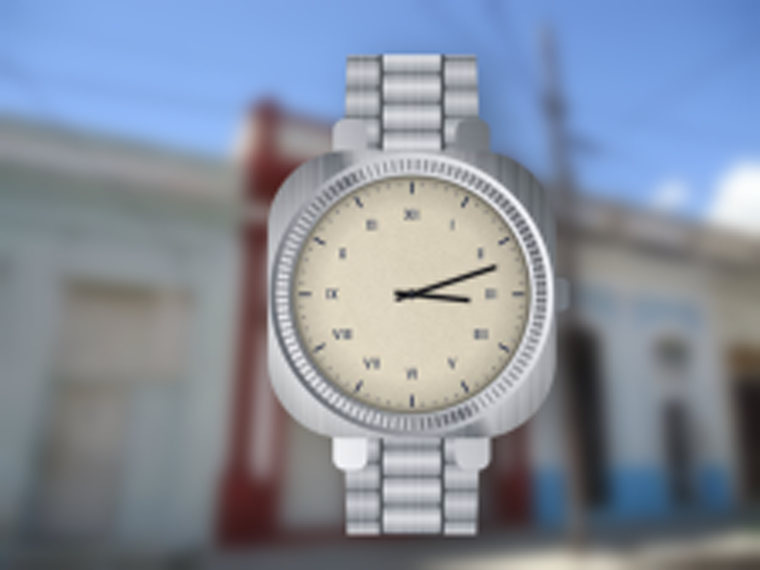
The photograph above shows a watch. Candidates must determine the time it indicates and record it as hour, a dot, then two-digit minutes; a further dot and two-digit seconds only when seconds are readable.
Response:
3.12
